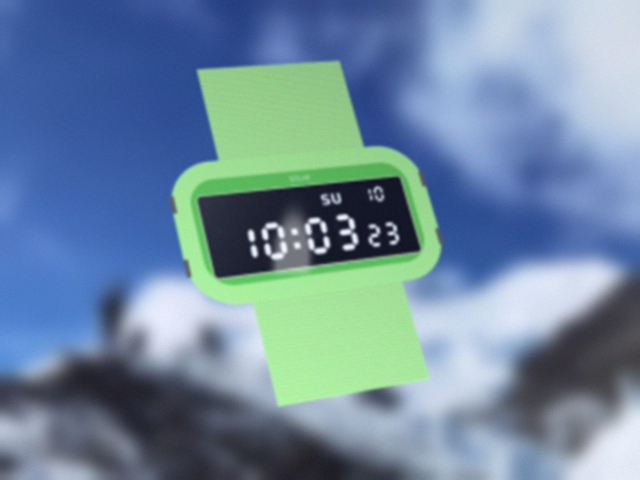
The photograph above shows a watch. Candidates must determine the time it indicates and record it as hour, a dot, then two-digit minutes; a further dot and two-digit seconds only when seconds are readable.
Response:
10.03.23
